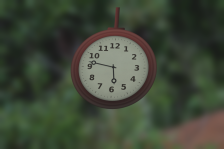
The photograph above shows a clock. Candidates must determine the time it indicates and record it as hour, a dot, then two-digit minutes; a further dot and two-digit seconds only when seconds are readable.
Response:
5.47
